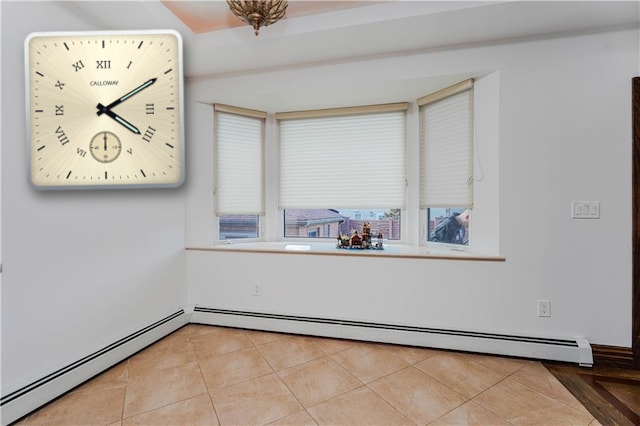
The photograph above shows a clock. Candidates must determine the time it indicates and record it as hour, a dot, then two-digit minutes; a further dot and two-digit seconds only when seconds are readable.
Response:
4.10
